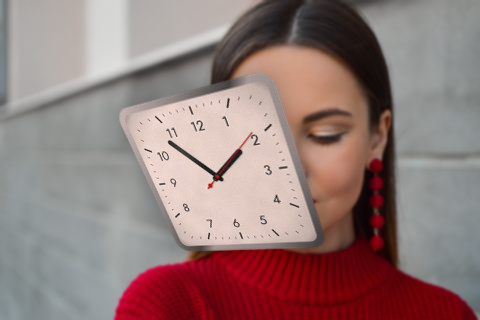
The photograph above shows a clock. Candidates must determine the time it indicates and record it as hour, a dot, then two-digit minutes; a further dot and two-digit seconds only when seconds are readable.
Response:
1.53.09
